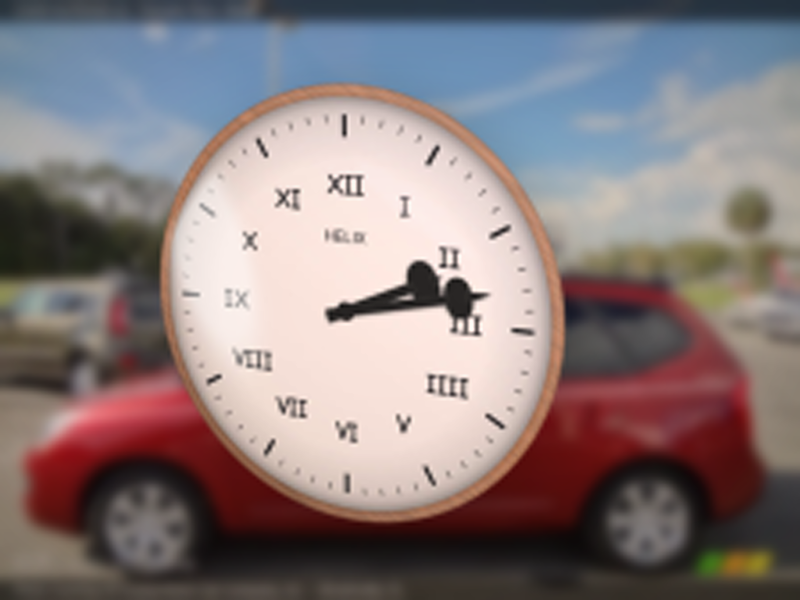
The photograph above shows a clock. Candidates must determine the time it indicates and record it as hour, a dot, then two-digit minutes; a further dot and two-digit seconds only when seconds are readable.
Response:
2.13
